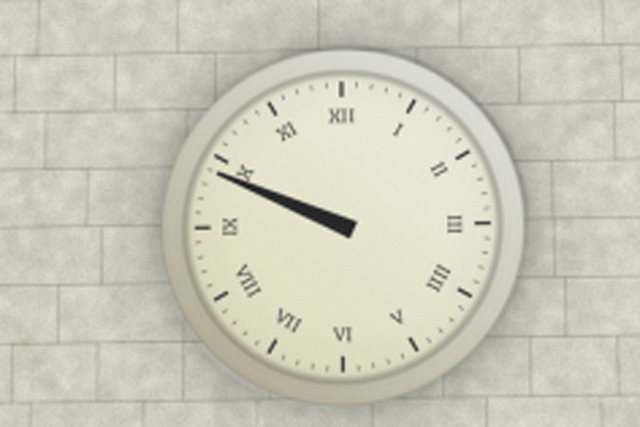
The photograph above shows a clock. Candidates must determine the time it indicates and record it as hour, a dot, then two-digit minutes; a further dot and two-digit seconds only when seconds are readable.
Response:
9.49
